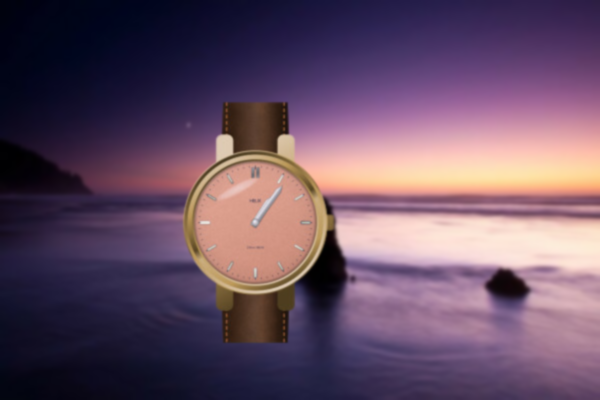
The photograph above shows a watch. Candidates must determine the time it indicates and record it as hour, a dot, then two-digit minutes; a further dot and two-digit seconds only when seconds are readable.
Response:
1.06
